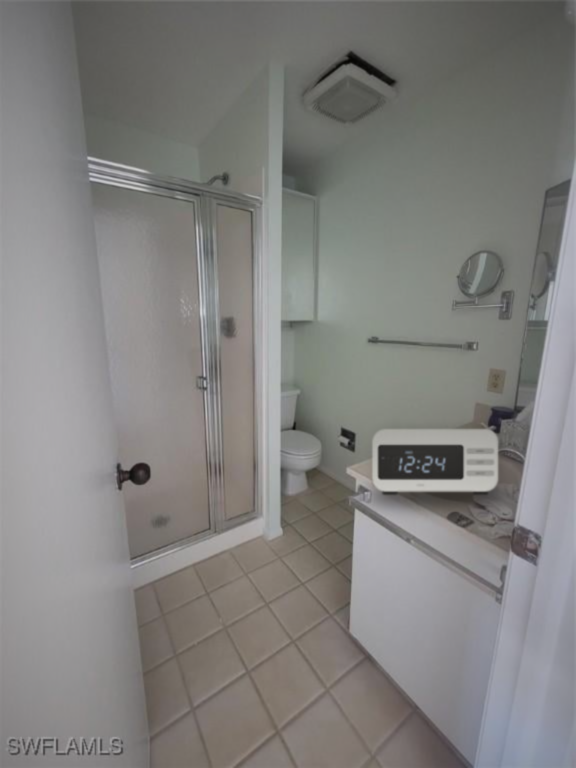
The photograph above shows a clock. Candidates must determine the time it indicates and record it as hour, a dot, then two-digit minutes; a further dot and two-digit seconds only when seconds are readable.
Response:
12.24
